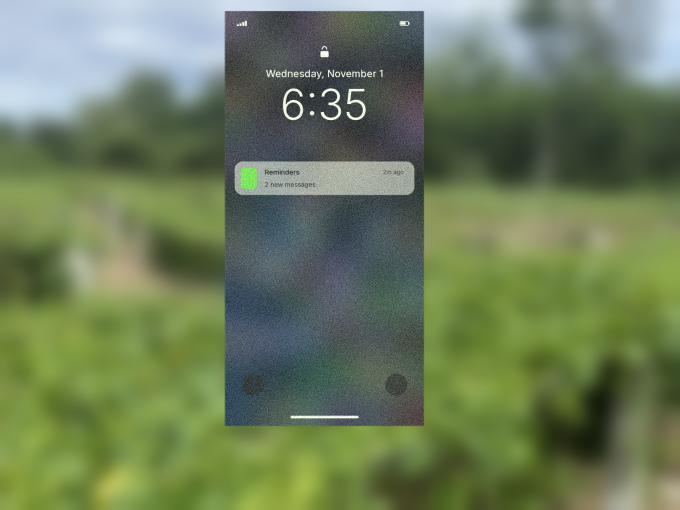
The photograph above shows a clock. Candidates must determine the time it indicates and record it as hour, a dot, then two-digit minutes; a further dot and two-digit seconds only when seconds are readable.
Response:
6.35
